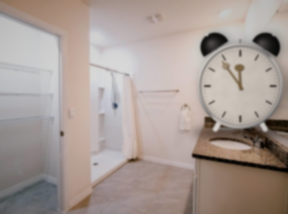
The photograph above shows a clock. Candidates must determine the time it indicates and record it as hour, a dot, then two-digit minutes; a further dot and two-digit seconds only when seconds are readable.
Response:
11.54
